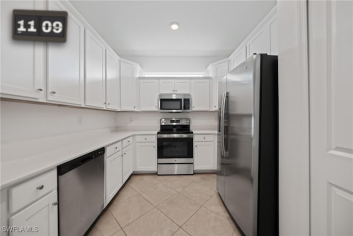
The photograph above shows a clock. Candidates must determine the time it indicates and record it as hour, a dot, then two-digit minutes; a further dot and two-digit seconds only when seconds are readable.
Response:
11.09
